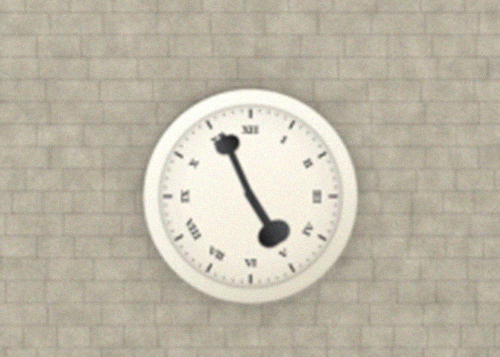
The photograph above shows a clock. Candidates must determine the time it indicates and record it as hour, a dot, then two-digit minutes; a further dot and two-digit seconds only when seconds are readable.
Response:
4.56
